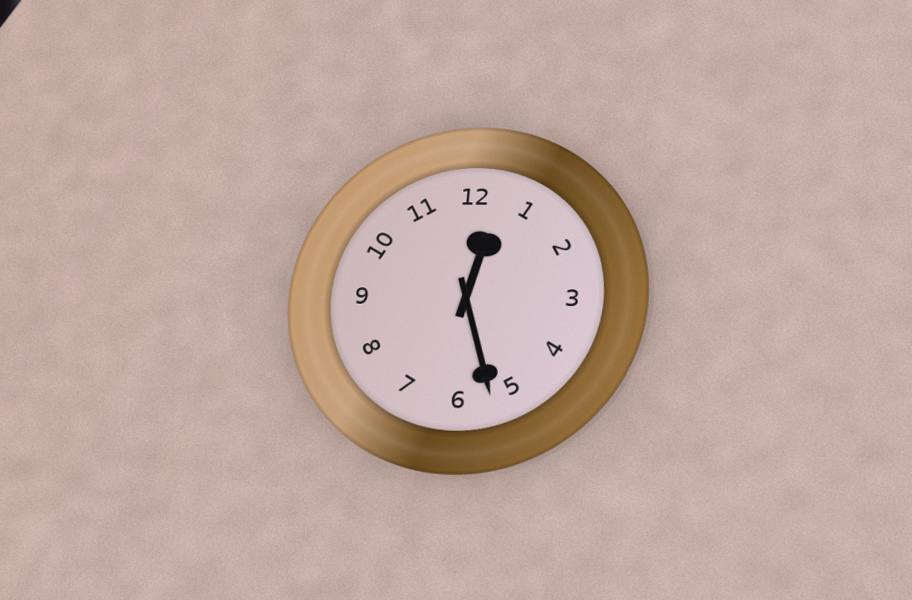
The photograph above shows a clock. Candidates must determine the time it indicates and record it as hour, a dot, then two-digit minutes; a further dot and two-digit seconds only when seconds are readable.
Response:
12.27
